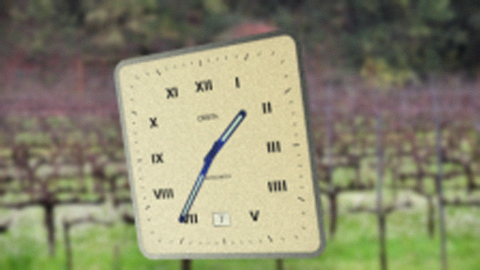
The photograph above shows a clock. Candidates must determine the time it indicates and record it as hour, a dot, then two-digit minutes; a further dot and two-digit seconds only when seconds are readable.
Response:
1.36
